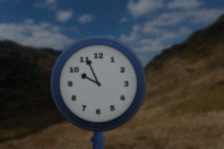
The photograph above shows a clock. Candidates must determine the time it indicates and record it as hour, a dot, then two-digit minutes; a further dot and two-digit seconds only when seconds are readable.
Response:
9.56
